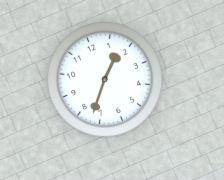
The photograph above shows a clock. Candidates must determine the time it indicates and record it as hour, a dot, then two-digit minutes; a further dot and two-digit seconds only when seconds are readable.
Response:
1.37
